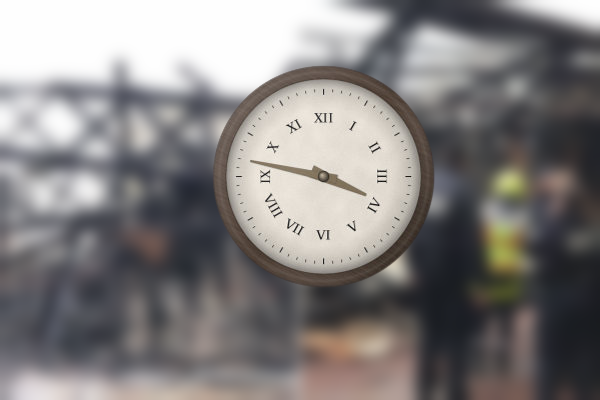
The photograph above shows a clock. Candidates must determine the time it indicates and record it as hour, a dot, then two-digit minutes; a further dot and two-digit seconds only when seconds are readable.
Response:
3.47
